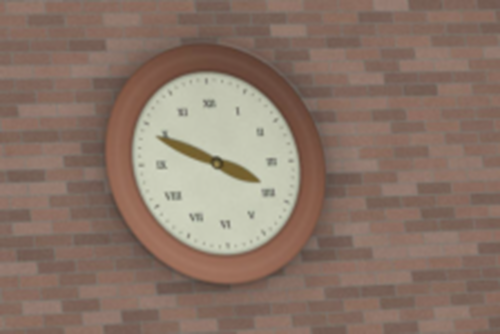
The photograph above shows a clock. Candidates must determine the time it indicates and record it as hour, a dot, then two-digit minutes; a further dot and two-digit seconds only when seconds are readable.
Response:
3.49
